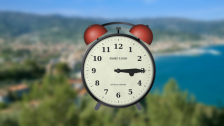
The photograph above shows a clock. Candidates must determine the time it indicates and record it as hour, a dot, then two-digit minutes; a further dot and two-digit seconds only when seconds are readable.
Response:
3.15
